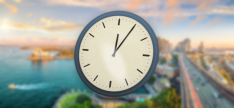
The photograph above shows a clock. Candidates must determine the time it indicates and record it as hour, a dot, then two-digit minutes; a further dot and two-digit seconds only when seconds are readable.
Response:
12.05
